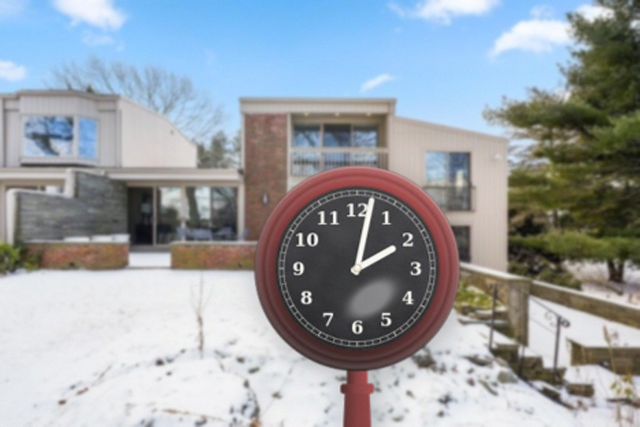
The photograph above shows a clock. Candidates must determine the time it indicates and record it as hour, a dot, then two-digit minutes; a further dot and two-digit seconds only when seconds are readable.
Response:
2.02
